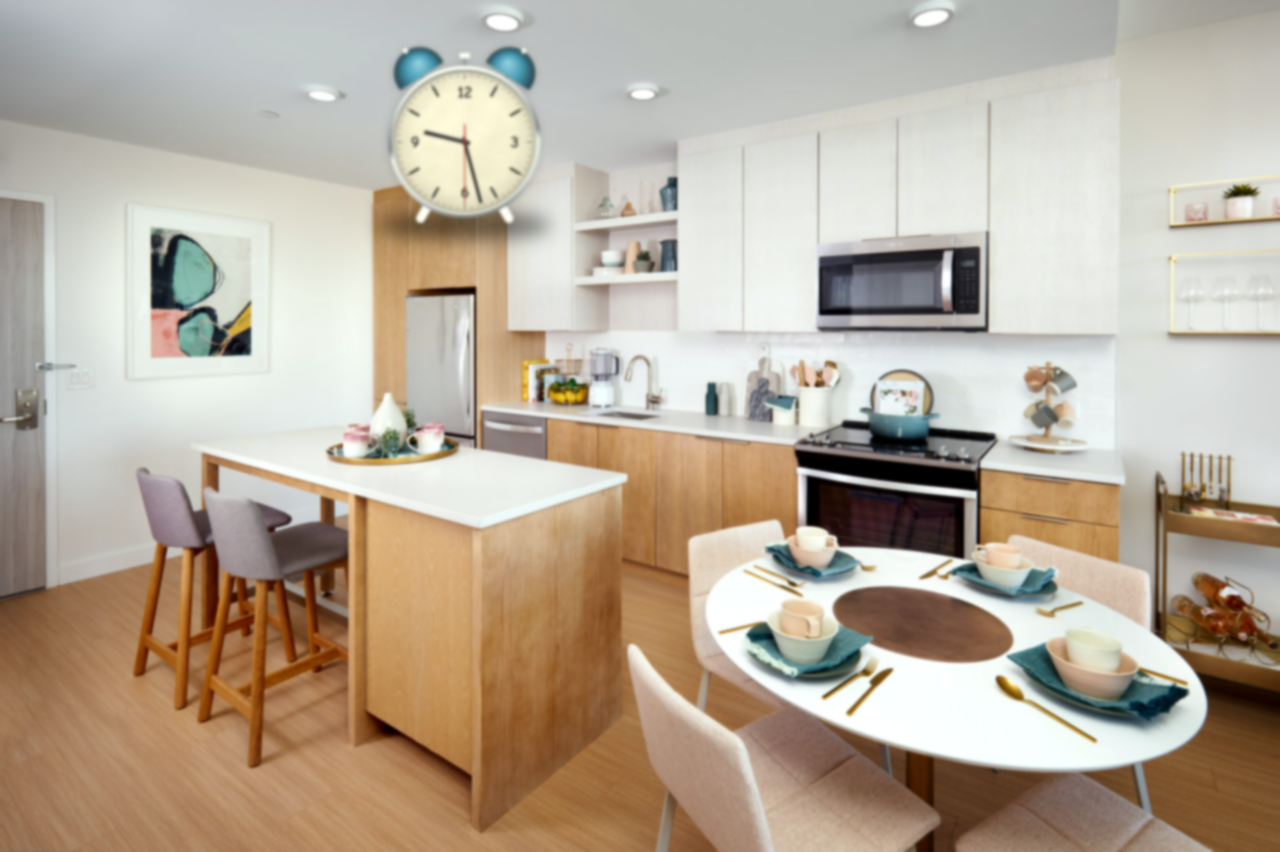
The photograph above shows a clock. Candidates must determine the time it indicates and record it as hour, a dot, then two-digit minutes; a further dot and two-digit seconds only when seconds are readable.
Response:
9.27.30
